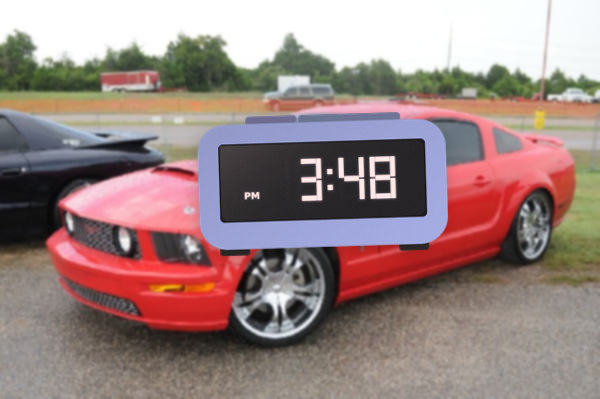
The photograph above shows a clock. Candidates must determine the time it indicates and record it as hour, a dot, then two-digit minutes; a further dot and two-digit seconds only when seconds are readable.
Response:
3.48
